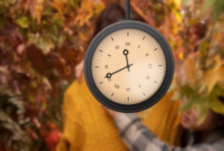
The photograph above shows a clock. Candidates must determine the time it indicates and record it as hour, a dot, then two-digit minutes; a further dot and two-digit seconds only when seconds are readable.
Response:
11.41
